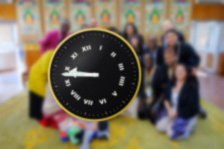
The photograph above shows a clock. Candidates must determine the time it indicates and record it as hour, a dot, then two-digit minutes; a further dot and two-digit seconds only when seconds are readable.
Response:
9.48
